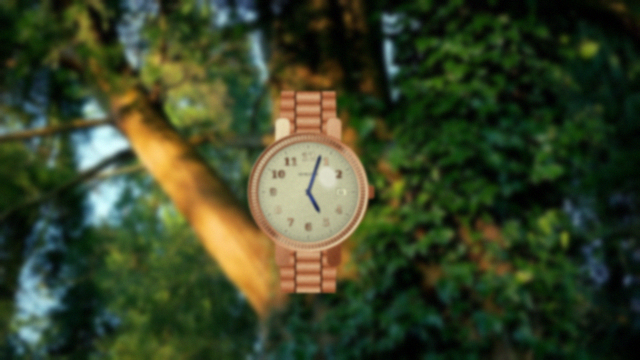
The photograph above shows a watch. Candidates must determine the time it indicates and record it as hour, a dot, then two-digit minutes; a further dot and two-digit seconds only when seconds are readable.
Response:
5.03
